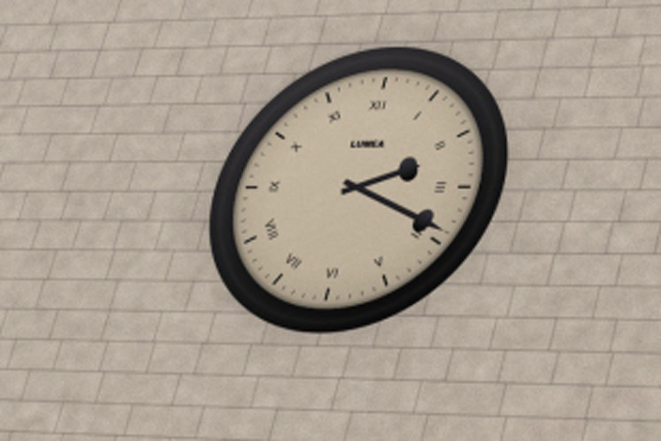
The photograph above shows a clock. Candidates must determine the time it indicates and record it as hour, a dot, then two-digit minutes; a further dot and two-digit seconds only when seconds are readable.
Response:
2.19
